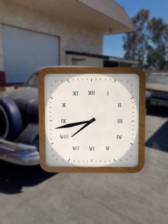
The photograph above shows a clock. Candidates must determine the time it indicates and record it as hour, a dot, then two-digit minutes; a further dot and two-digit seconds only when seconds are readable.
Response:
7.43
